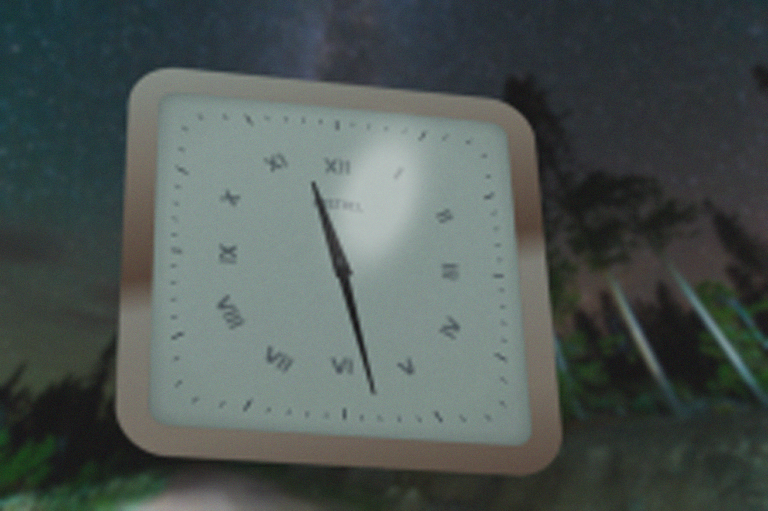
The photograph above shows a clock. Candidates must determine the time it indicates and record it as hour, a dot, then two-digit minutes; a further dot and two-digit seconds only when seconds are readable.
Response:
11.28
